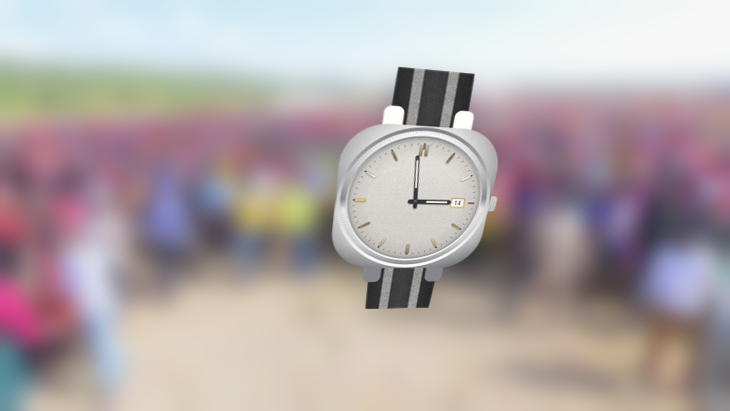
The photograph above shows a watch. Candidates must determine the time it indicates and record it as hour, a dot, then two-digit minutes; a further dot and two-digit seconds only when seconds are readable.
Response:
2.59
